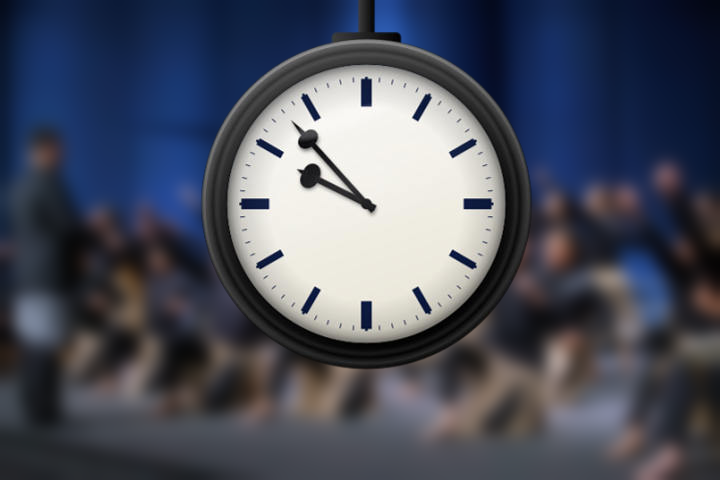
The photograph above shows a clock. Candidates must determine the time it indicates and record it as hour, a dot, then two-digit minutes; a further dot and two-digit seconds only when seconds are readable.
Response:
9.53
